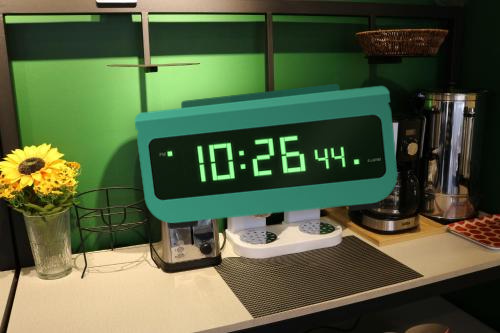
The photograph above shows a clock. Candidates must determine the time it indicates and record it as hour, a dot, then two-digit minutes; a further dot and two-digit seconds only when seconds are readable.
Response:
10.26.44
